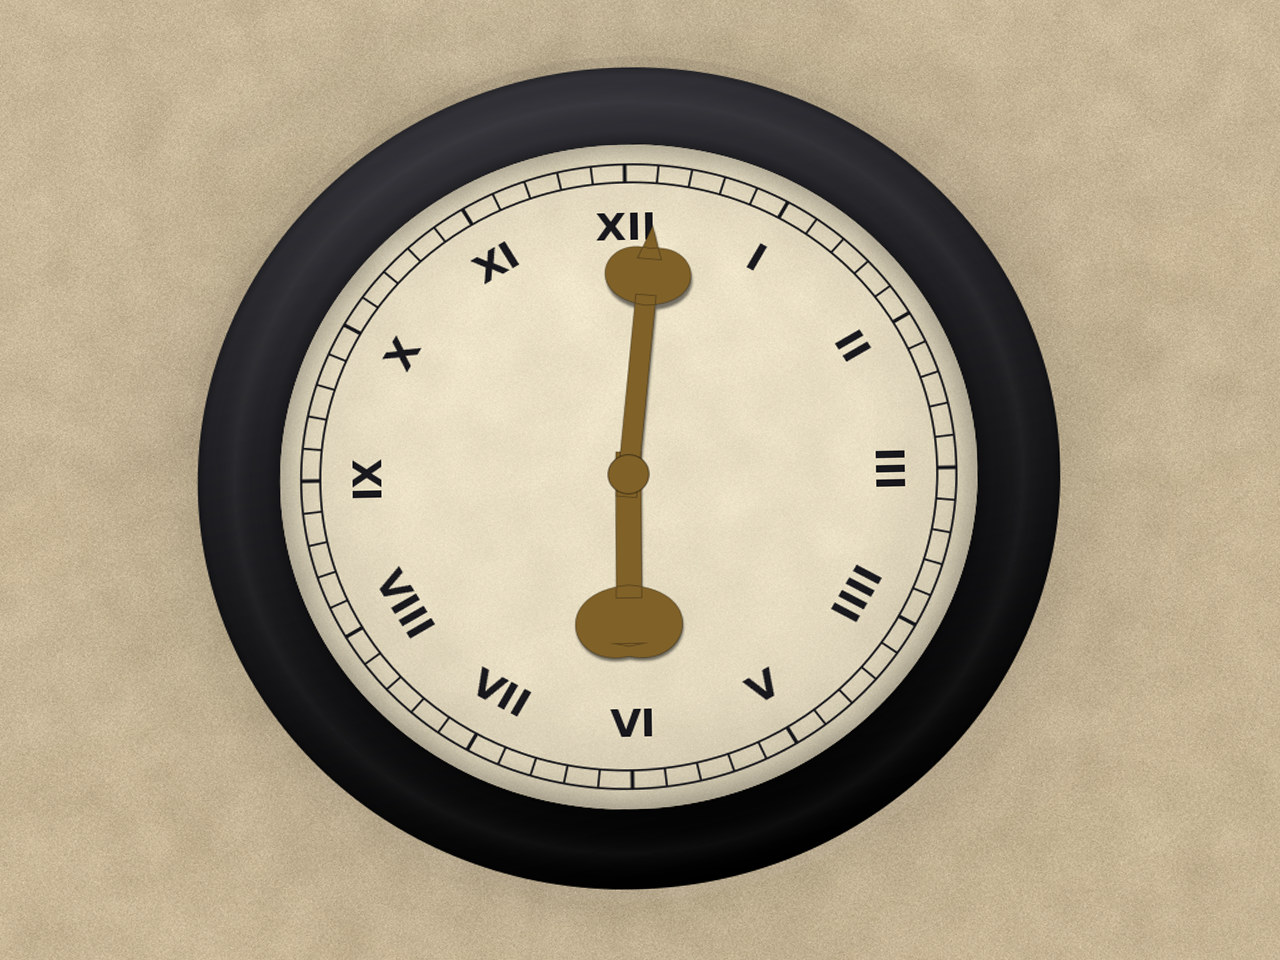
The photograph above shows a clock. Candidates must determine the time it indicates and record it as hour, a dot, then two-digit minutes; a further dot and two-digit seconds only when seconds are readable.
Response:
6.01
